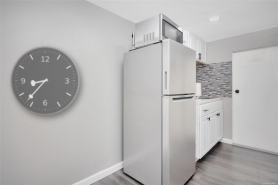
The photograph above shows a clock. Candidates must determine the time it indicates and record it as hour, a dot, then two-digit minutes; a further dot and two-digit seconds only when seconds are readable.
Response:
8.37
